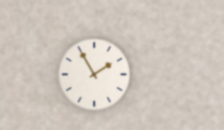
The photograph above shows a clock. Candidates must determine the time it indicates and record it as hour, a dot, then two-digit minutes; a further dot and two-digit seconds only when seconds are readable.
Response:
1.55
